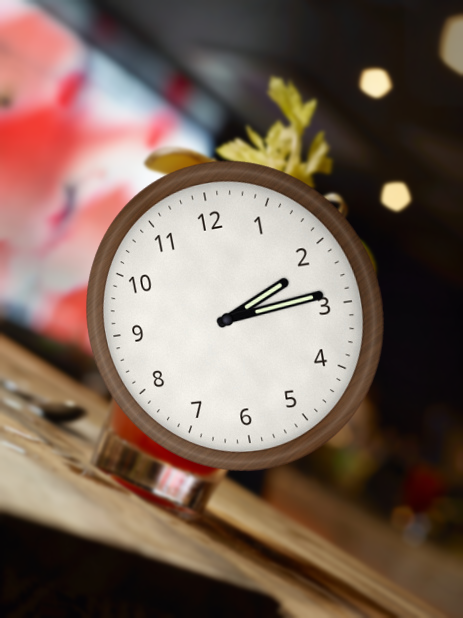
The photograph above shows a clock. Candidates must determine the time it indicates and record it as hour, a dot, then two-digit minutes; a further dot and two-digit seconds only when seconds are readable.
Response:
2.14
